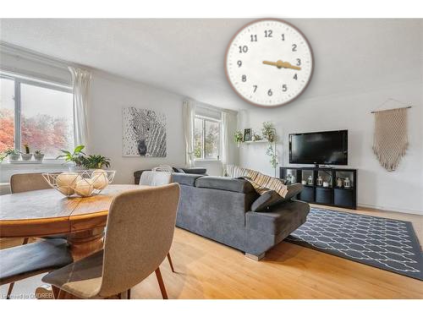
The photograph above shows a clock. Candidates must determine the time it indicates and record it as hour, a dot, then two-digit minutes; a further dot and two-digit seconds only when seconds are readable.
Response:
3.17
